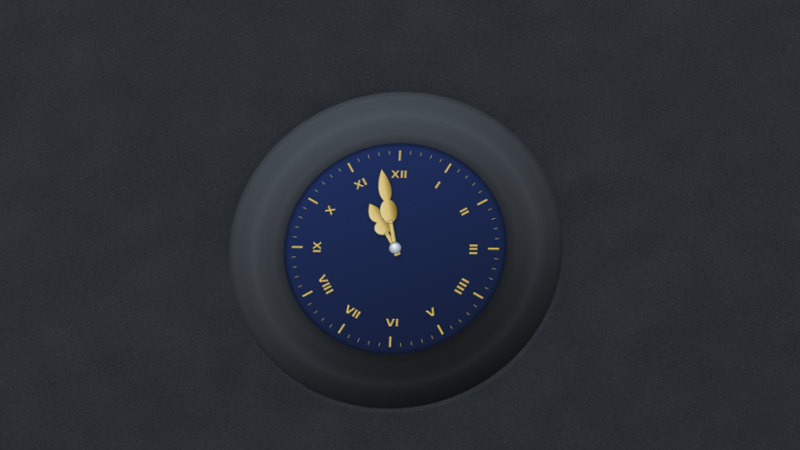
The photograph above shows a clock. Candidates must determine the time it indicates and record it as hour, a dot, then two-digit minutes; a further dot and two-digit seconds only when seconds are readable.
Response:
10.58
